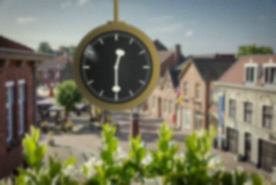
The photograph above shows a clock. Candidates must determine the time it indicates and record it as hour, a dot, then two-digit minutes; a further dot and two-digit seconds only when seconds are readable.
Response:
12.30
